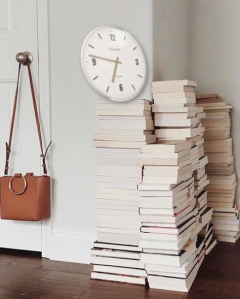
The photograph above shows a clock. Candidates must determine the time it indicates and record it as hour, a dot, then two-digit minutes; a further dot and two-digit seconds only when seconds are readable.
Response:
6.47
